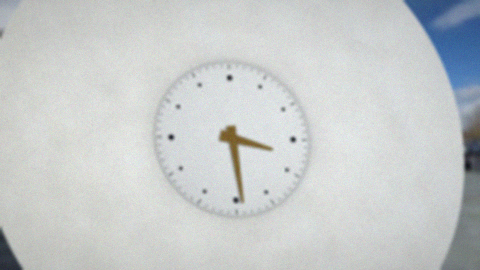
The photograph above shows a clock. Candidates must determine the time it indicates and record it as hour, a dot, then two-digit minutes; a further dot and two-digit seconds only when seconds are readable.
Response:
3.29
